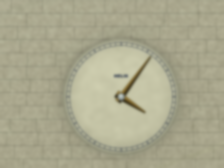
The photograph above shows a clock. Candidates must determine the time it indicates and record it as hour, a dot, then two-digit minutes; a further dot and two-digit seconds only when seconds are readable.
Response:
4.06
